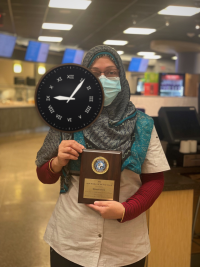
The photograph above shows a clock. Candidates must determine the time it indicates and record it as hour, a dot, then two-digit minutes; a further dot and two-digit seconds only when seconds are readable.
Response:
9.06
